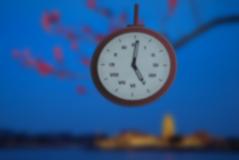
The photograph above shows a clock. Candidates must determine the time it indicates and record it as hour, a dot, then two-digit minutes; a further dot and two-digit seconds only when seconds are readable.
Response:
5.01
